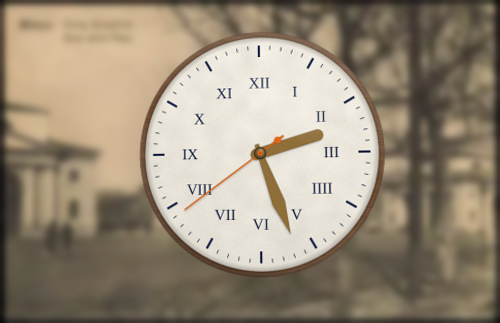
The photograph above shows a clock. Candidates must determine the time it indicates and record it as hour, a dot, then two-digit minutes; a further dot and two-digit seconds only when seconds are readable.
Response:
2.26.39
